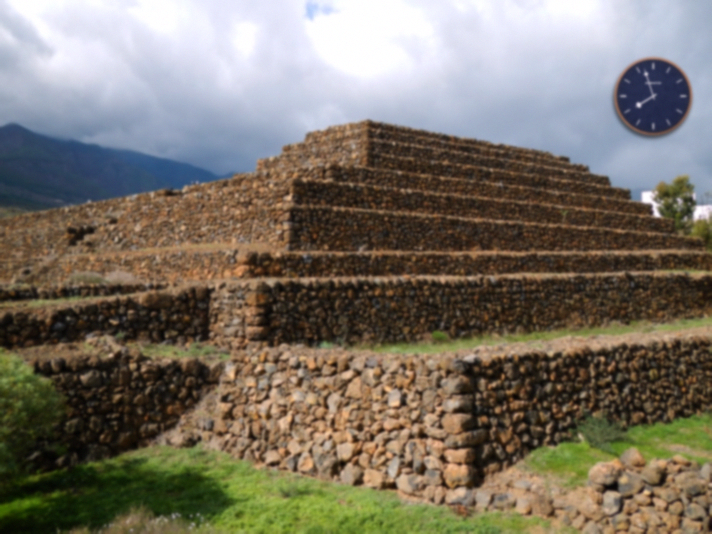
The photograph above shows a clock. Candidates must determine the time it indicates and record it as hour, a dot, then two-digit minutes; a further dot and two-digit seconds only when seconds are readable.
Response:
7.57
